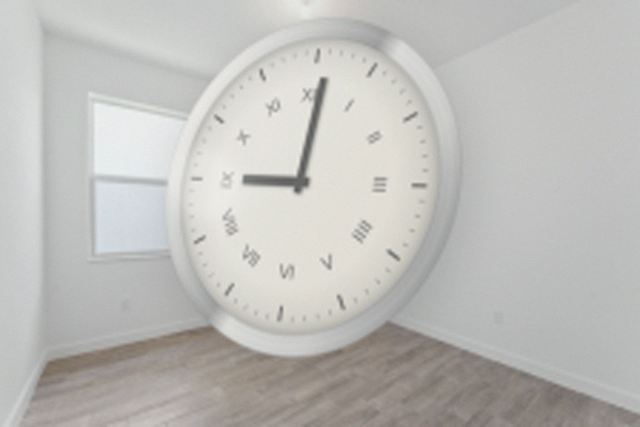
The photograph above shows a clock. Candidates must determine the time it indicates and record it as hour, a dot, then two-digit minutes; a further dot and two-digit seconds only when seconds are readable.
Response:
9.01
